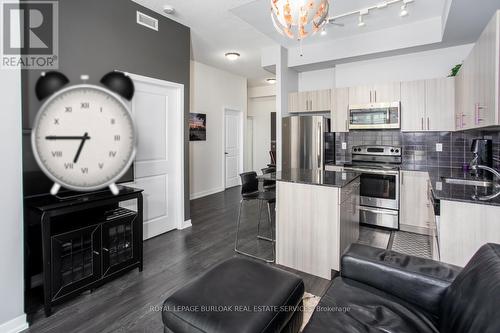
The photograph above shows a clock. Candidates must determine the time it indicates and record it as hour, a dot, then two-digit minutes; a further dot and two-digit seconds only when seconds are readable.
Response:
6.45
